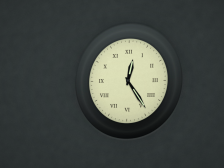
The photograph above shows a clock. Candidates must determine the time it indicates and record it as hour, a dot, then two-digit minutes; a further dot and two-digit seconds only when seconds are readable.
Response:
12.24
